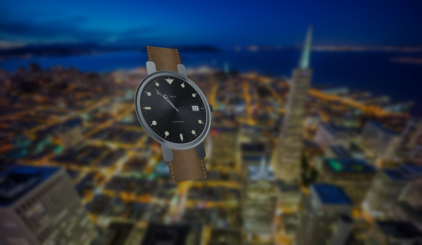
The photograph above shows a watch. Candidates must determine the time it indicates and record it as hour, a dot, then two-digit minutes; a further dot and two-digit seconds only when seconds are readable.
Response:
10.53
